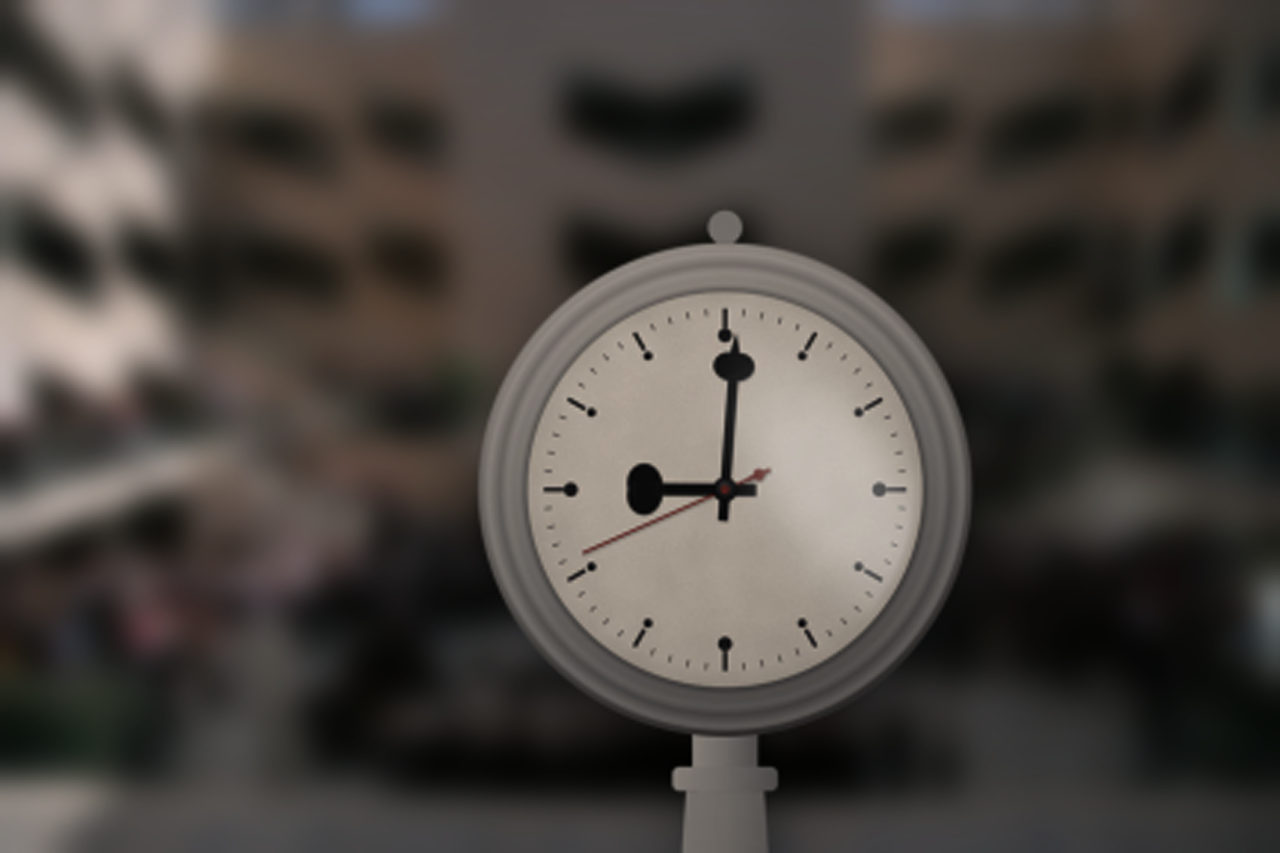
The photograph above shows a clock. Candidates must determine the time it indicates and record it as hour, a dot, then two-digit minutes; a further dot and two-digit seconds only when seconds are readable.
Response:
9.00.41
